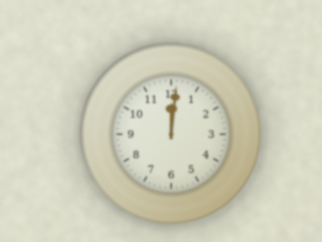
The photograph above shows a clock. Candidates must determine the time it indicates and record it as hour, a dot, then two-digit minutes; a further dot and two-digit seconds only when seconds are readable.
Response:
12.01
